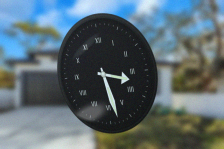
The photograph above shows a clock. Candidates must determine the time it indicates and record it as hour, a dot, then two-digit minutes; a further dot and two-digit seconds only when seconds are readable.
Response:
3.28
